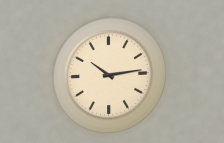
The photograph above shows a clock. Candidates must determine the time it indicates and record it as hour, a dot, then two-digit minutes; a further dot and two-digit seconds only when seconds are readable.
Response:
10.14
